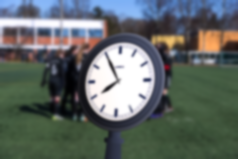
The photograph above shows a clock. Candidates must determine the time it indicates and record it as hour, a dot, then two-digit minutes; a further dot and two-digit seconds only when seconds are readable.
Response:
7.55
